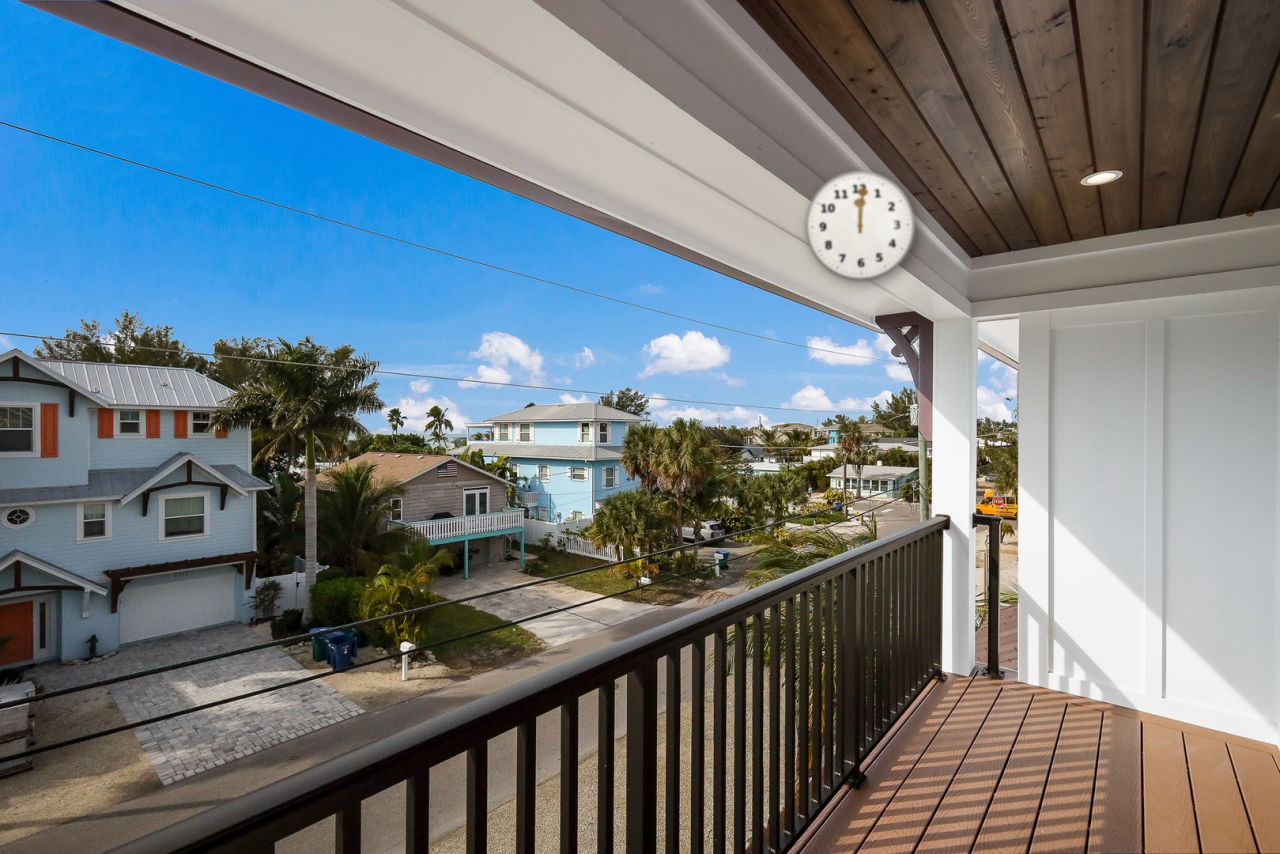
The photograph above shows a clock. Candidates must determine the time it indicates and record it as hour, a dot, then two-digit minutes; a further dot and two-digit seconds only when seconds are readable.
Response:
12.01
